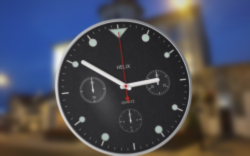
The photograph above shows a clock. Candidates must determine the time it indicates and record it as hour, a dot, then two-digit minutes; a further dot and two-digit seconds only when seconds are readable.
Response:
2.51
